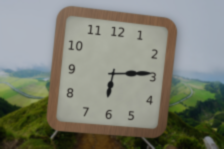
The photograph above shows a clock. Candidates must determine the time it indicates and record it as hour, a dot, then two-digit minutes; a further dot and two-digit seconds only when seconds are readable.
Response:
6.14
